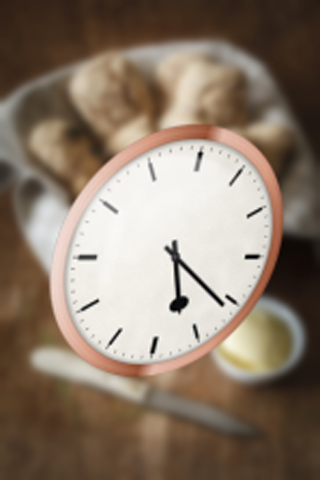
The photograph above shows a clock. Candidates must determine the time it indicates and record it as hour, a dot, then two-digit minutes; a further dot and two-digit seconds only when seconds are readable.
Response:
5.21
